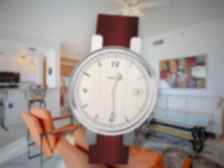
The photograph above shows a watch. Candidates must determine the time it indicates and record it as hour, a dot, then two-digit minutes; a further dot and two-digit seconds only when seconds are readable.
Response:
12.29
